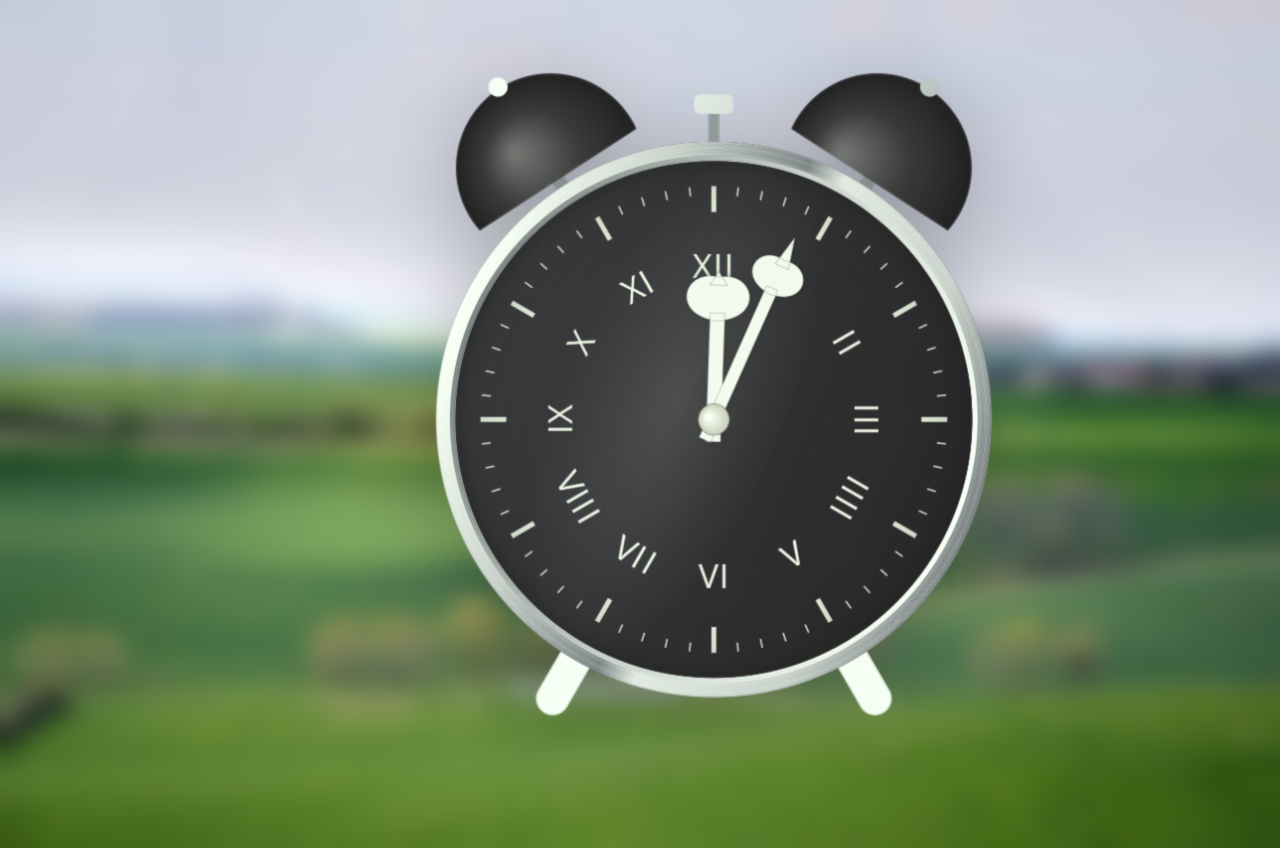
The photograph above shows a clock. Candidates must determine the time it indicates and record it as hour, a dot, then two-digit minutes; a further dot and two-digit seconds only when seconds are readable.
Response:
12.04
